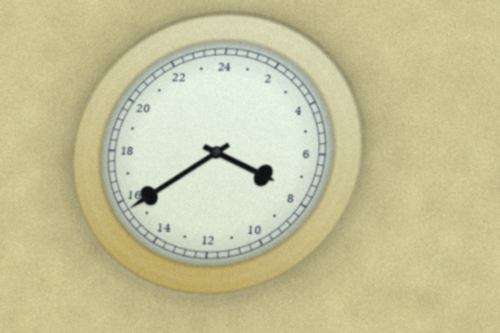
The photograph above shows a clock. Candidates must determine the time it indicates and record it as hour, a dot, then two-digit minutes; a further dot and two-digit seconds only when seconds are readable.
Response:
7.39
